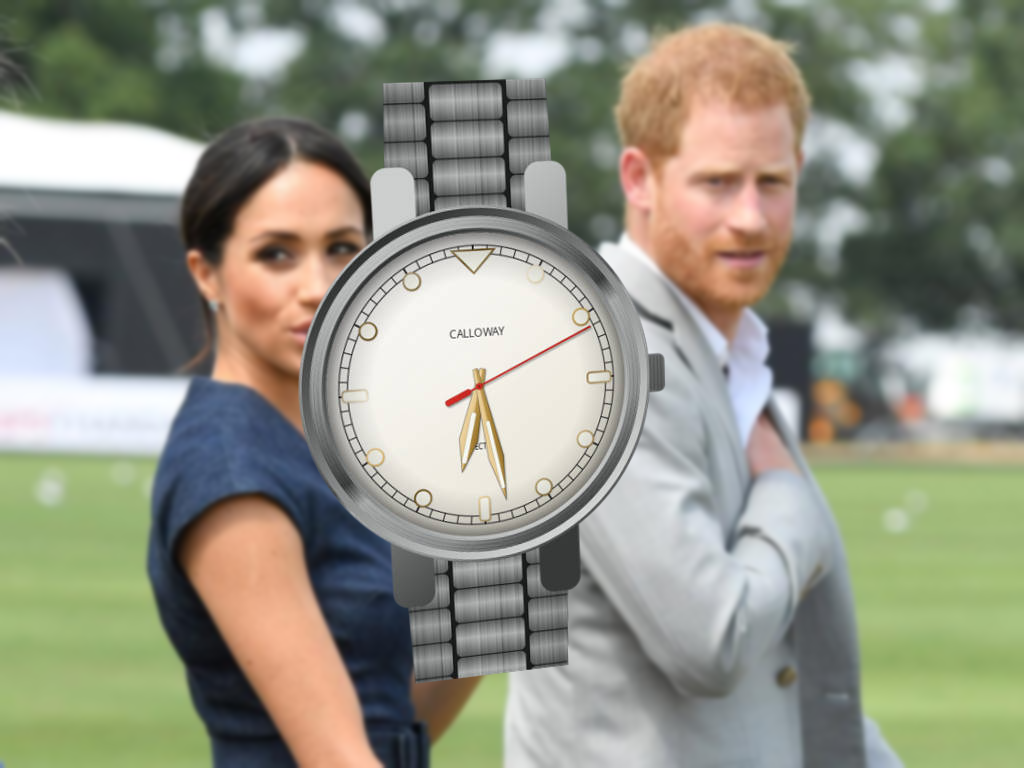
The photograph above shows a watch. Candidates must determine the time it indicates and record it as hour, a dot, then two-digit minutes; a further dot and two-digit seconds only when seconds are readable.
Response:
6.28.11
